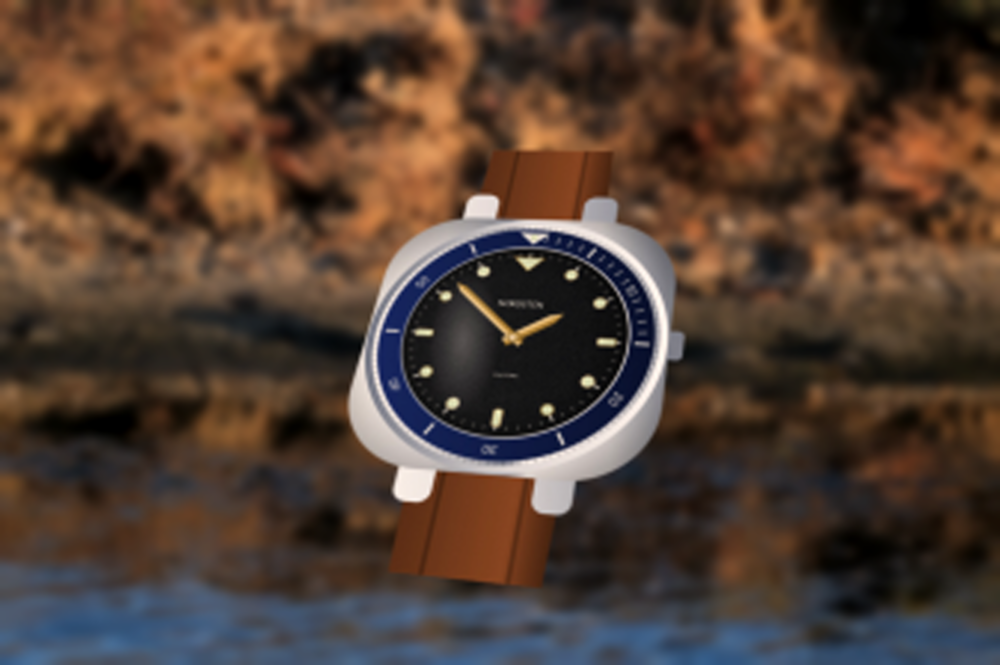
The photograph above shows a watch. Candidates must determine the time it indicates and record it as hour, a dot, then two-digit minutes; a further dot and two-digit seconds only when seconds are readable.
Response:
1.52
